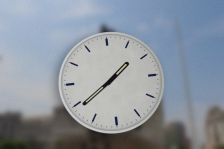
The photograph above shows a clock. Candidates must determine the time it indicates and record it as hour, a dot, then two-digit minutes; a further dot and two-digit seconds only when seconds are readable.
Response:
1.39
